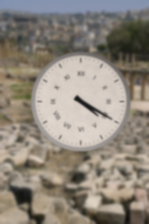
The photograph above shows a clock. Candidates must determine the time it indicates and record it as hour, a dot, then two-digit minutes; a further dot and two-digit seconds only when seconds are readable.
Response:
4.20
